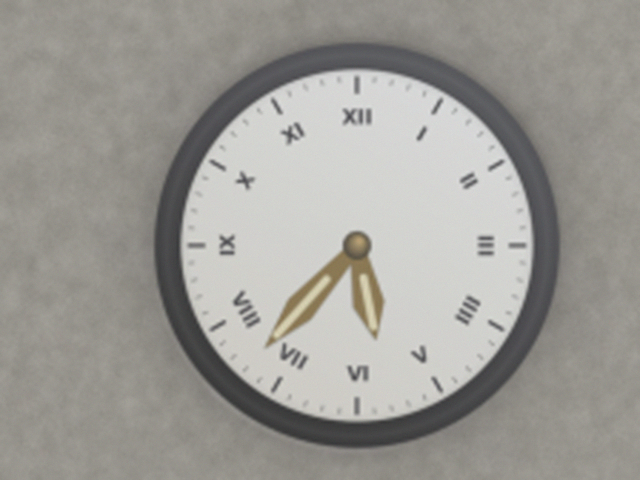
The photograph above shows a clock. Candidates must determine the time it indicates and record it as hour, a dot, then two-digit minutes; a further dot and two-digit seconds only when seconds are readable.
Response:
5.37
